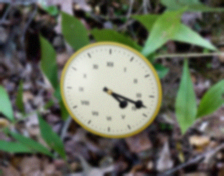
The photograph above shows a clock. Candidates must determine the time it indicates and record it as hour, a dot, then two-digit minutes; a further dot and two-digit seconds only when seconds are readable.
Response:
4.18
